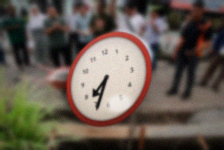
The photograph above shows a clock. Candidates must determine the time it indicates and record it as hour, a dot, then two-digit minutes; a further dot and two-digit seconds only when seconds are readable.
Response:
7.34
